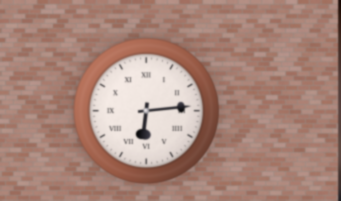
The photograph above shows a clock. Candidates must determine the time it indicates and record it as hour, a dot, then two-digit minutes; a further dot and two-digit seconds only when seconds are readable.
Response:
6.14
